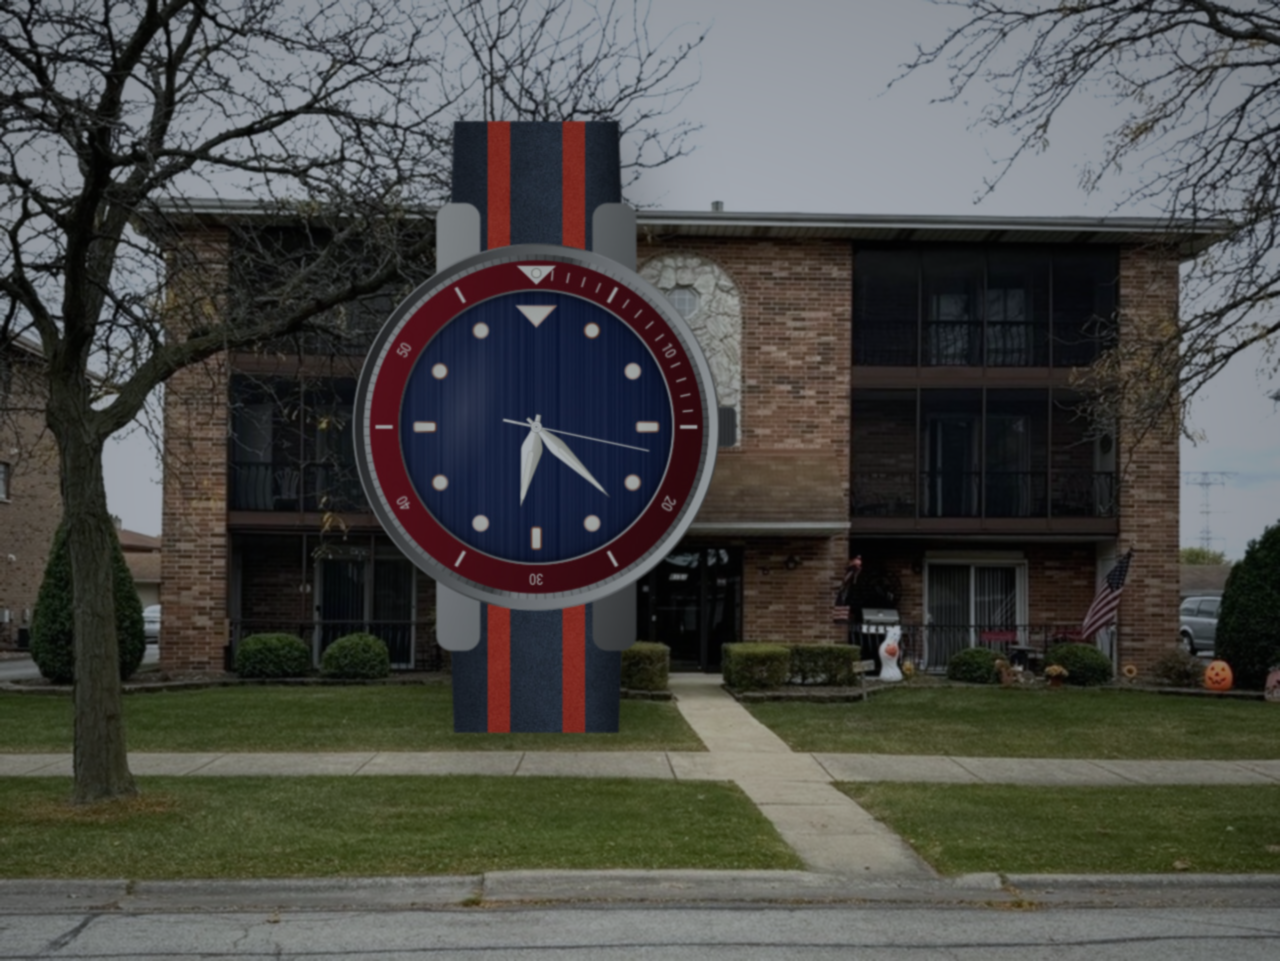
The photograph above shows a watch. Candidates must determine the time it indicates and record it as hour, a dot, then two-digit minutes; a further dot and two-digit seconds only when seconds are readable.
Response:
6.22.17
